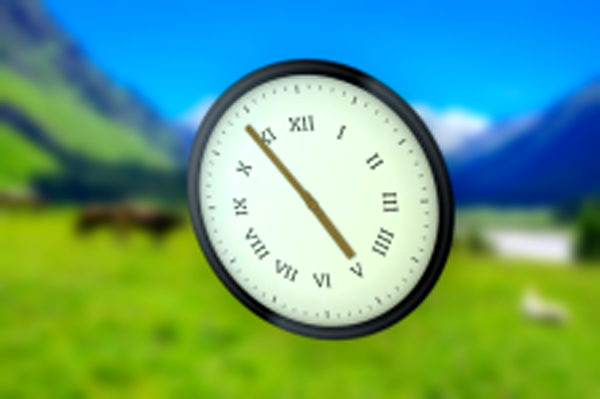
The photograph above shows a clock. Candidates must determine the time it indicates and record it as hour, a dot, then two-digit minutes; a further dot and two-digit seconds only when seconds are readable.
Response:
4.54
